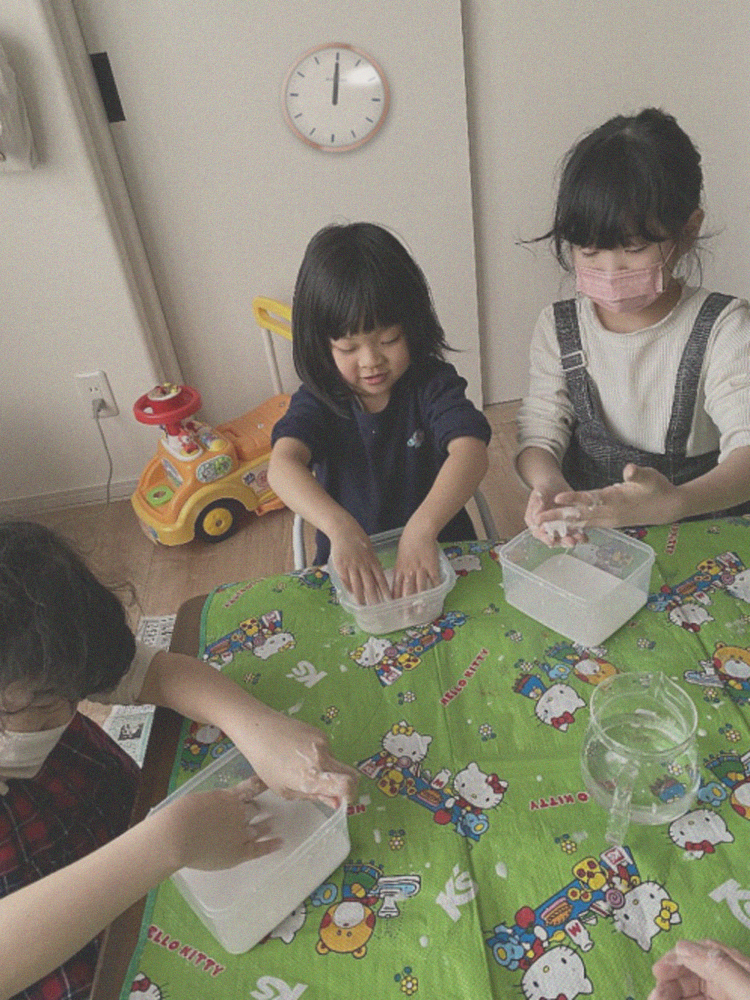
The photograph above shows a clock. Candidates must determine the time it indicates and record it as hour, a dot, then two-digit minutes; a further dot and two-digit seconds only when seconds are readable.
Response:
12.00
